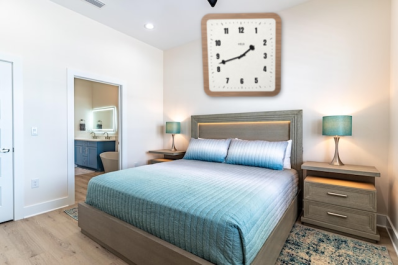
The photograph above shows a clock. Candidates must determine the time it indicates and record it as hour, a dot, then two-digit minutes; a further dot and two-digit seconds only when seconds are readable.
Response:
1.42
